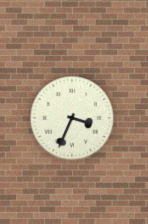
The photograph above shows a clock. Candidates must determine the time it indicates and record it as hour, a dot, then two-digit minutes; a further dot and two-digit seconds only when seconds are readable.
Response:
3.34
